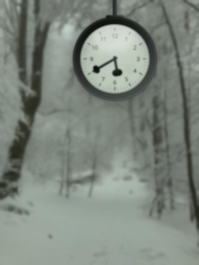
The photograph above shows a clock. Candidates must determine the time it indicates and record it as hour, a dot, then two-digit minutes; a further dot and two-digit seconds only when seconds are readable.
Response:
5.40
